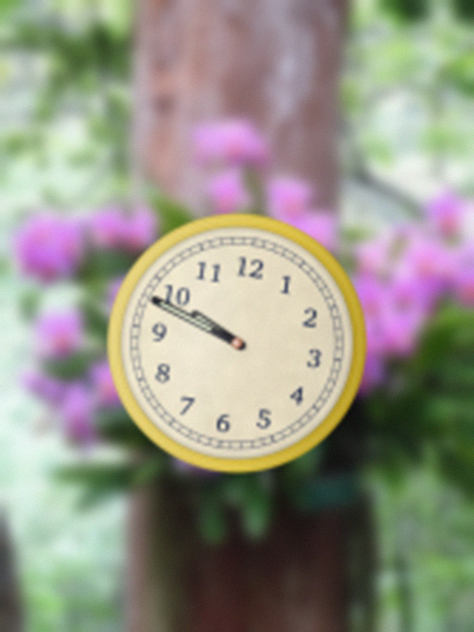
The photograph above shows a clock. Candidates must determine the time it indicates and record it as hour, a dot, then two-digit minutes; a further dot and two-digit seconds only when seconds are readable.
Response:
9.48
